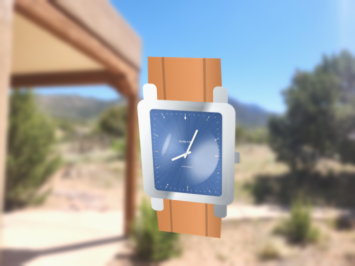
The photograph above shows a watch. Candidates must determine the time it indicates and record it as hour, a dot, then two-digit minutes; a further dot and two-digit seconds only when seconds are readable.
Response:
8.04
